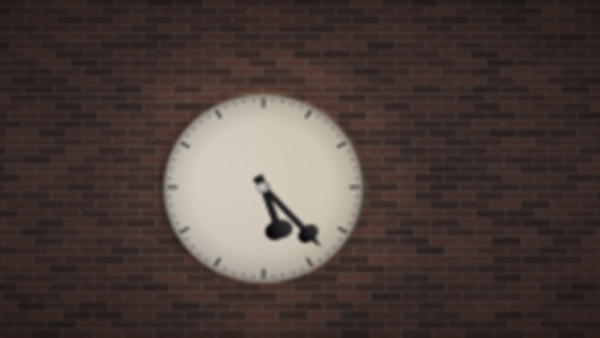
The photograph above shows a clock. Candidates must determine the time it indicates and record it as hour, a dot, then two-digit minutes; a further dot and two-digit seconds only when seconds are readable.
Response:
5.23
